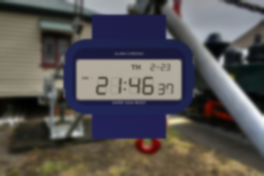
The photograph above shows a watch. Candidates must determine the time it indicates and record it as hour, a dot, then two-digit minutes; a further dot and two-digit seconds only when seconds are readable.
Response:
21.46.37
